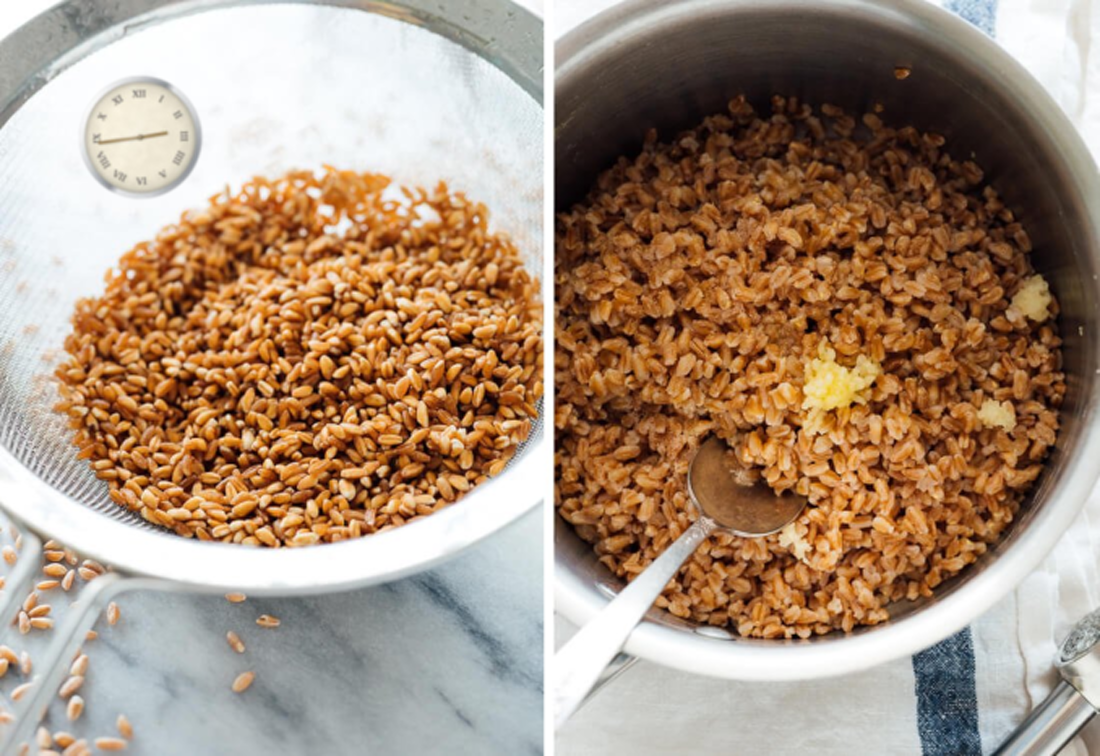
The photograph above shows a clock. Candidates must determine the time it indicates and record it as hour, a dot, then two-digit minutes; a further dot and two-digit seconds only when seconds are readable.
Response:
2.44
